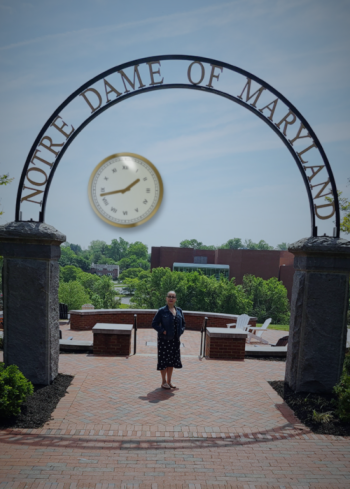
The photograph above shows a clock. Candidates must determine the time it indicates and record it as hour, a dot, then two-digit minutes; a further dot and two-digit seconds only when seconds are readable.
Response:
1.43
